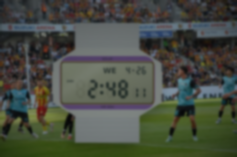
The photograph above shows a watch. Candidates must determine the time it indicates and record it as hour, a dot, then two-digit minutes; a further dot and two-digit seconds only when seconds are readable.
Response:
2.48.11
